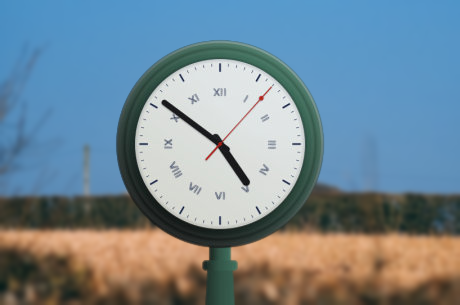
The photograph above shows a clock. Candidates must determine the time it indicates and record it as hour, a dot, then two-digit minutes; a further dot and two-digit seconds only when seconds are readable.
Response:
4.51.07
